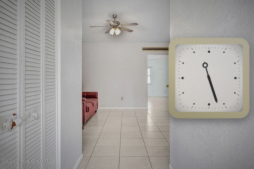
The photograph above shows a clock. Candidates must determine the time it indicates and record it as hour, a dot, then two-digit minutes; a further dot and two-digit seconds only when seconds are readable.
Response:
11.27
